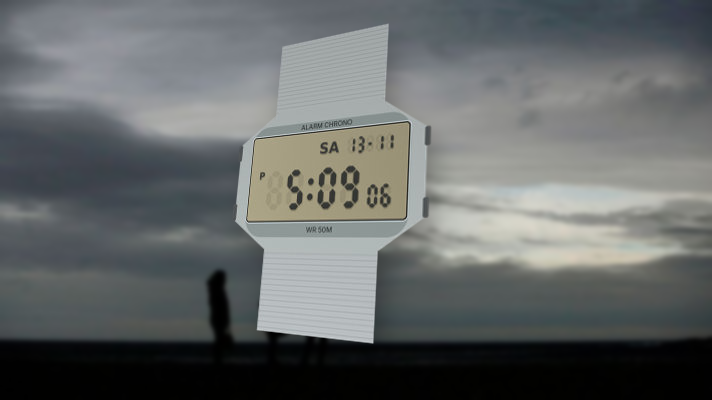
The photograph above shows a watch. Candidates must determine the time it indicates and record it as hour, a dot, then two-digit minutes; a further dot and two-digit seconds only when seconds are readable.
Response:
5.09.06
